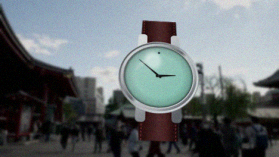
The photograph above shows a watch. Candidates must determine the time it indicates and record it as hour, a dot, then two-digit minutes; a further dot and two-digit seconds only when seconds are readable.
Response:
2.52
